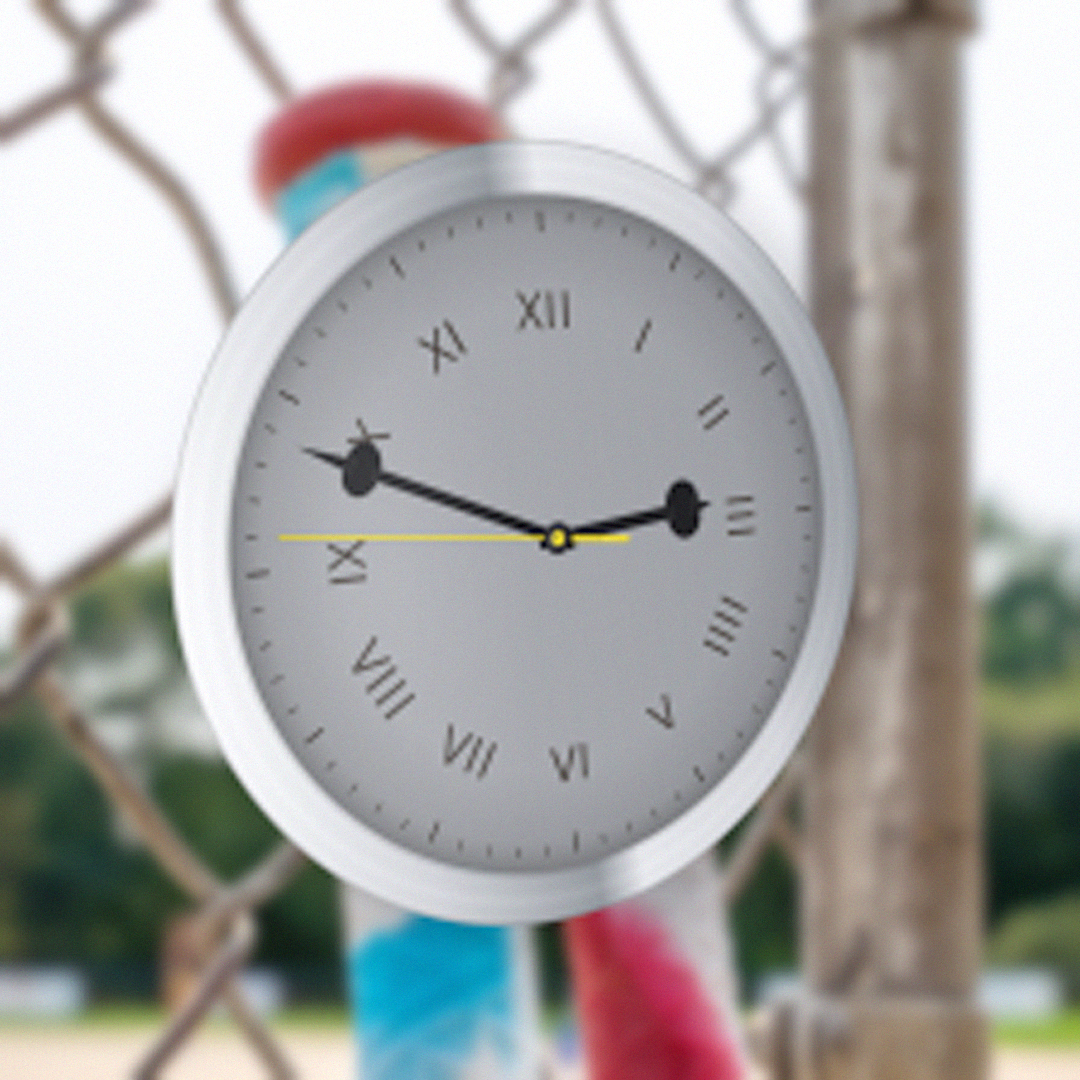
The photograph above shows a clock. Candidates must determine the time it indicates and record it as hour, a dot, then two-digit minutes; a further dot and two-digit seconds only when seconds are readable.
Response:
2.48.46
